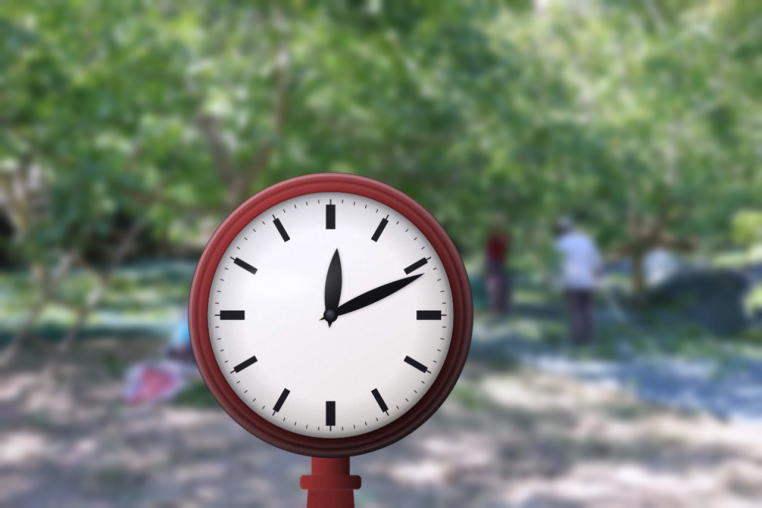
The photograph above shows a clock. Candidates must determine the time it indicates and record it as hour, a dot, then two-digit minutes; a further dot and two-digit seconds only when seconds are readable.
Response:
12.11
